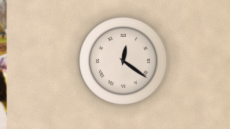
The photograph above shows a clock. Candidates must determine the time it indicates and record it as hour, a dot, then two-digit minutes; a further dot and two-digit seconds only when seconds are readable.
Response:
12.21
